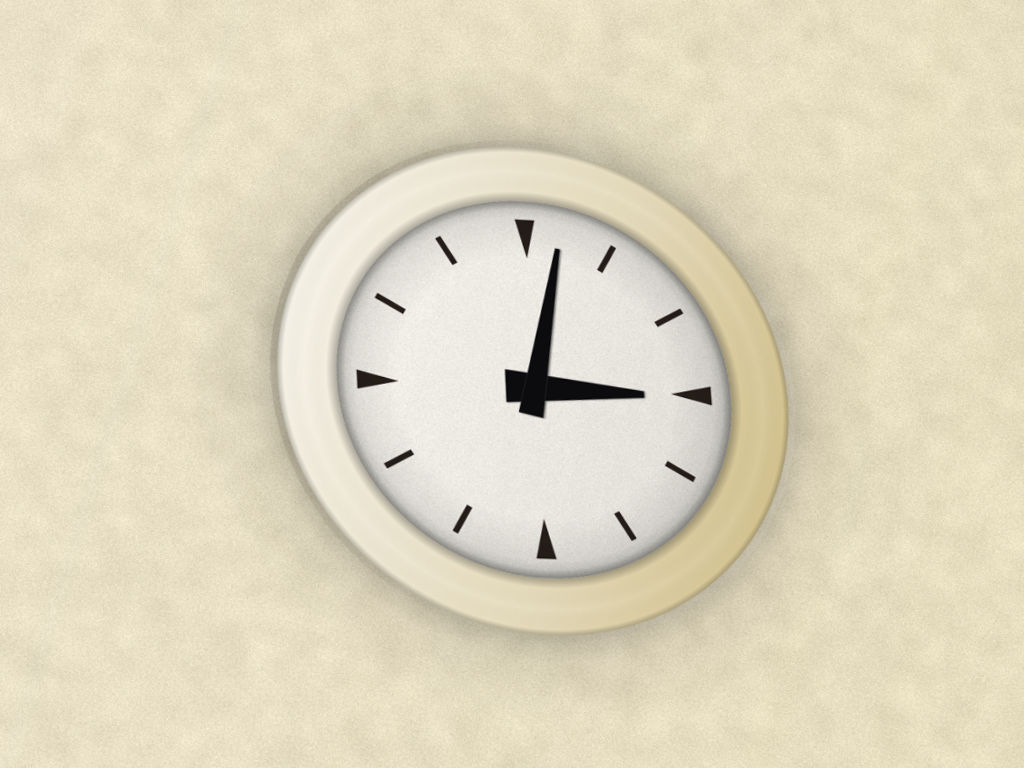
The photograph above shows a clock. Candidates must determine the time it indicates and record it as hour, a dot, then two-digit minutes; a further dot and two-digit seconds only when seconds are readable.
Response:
3.02
